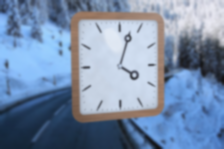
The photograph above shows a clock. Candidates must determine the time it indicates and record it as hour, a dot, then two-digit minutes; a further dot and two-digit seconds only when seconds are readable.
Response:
4.03
